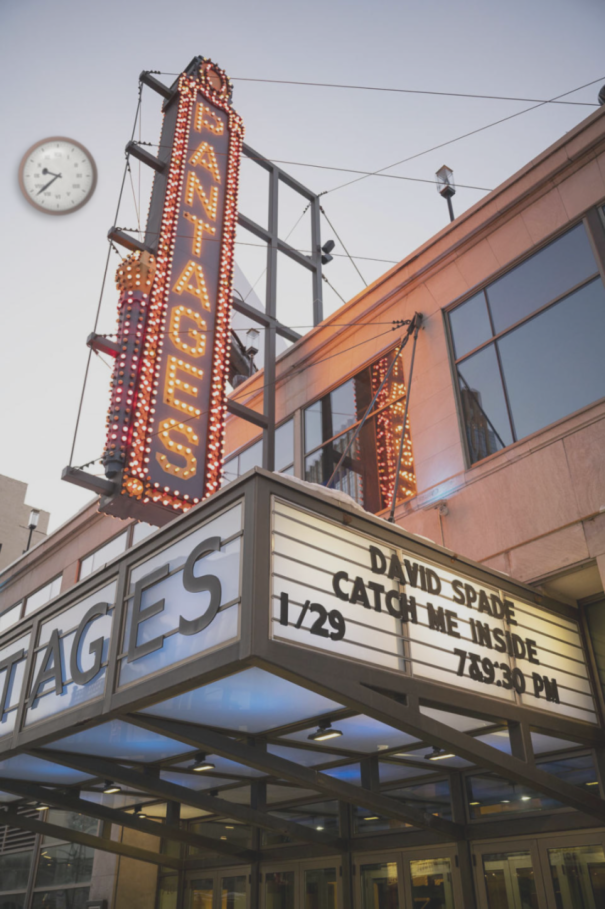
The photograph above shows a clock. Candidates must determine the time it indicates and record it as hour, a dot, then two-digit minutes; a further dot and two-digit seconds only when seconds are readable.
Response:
9.38
